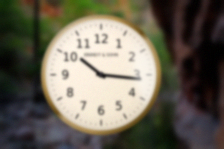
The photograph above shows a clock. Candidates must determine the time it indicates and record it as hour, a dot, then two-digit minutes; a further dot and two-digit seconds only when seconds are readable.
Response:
10.16
